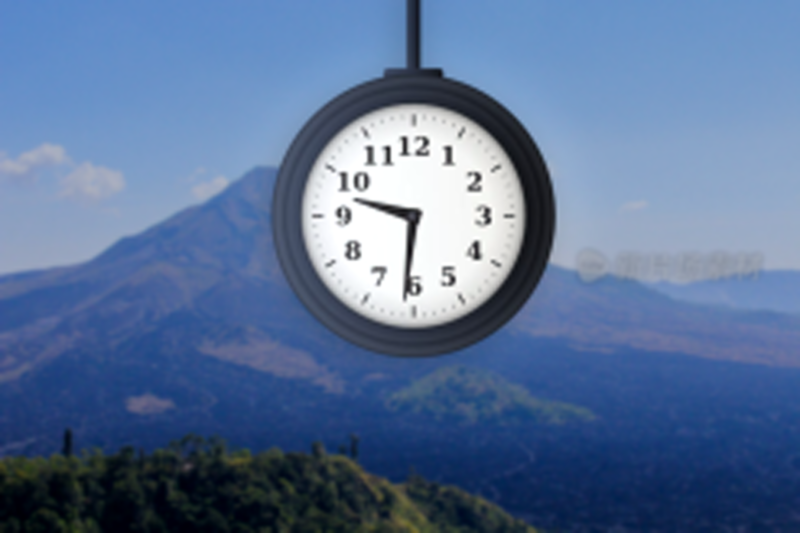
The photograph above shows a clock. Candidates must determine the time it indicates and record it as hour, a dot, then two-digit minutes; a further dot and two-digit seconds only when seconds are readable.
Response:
9.31
